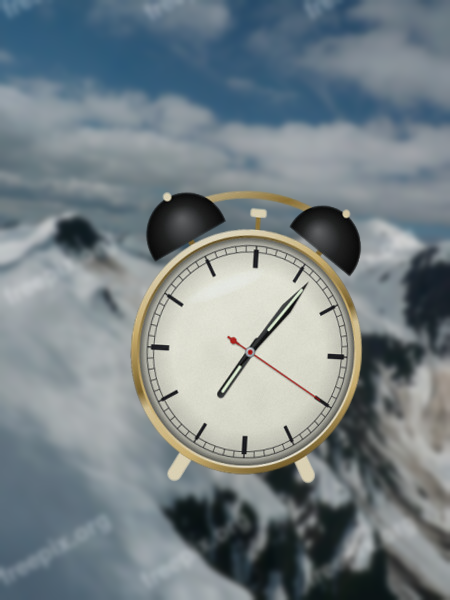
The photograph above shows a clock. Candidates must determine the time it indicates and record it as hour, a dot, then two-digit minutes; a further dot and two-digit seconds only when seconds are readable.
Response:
7.06.20
